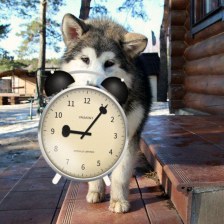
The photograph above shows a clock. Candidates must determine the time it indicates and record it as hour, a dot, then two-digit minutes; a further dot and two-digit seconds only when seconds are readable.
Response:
9.06
